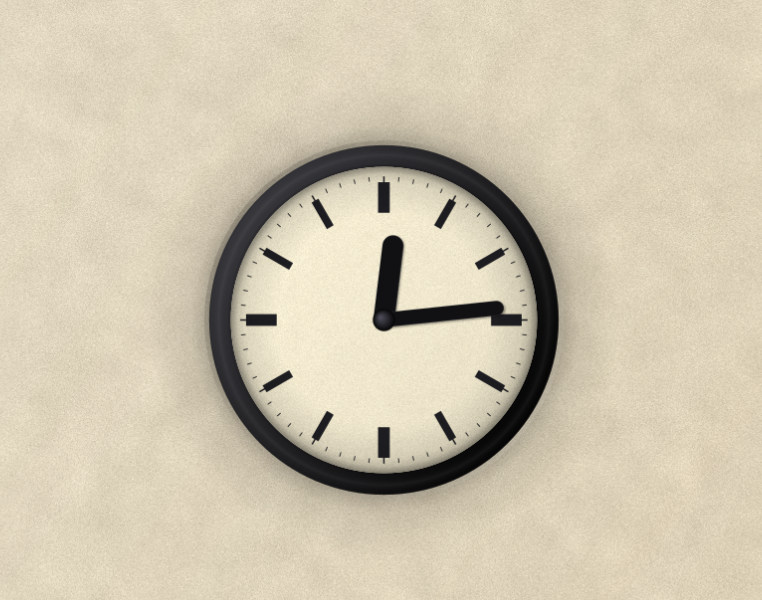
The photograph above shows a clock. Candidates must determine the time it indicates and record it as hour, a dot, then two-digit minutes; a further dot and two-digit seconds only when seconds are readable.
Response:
12.14
